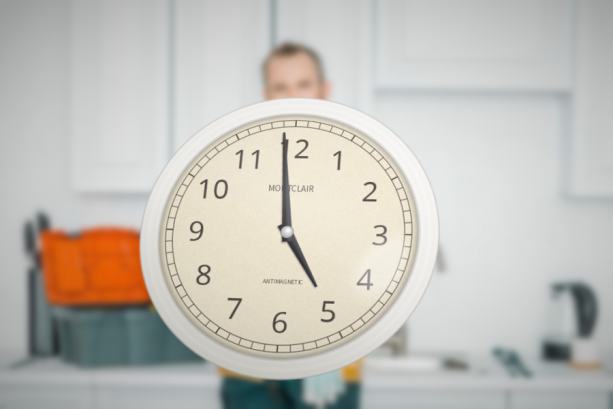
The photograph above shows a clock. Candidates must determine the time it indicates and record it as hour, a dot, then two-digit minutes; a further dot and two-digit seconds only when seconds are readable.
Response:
4.59
